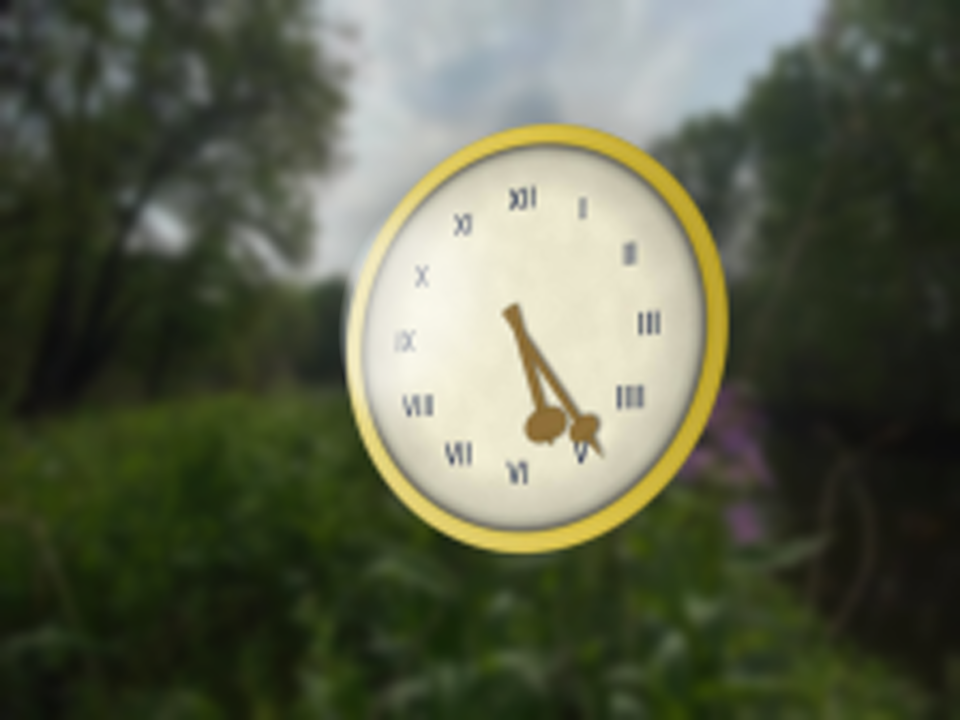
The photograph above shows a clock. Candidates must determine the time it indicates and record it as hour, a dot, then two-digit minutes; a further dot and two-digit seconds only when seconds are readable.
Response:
5.24
